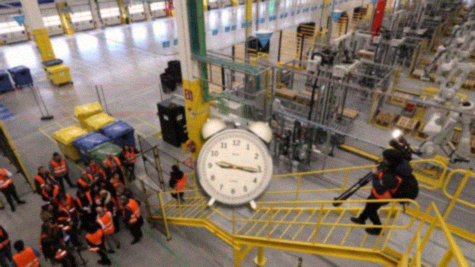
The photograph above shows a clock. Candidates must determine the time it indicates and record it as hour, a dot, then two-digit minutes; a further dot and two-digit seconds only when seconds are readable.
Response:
9.16
